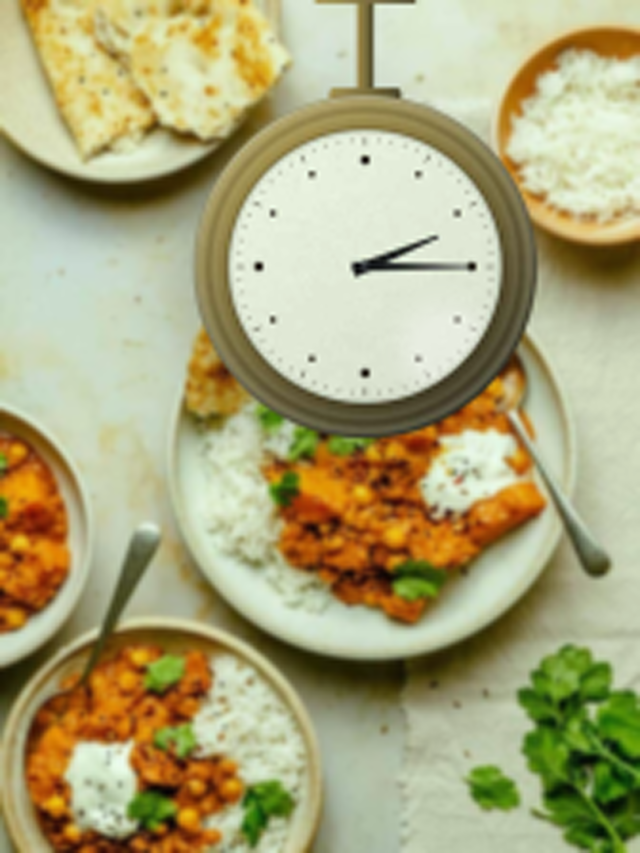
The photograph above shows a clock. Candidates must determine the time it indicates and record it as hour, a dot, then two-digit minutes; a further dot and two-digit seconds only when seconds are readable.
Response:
2.15
